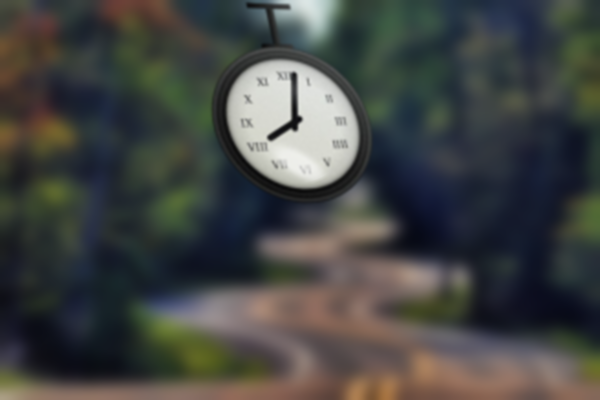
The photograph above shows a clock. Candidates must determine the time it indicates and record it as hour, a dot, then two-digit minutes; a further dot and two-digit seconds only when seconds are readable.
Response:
8.02
